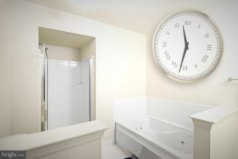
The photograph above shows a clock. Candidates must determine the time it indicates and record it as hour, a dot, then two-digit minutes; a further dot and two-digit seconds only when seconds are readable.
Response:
11.32
